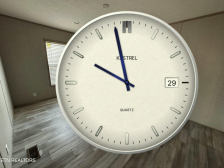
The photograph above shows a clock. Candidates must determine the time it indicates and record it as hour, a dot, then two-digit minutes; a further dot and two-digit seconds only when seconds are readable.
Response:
9.58
